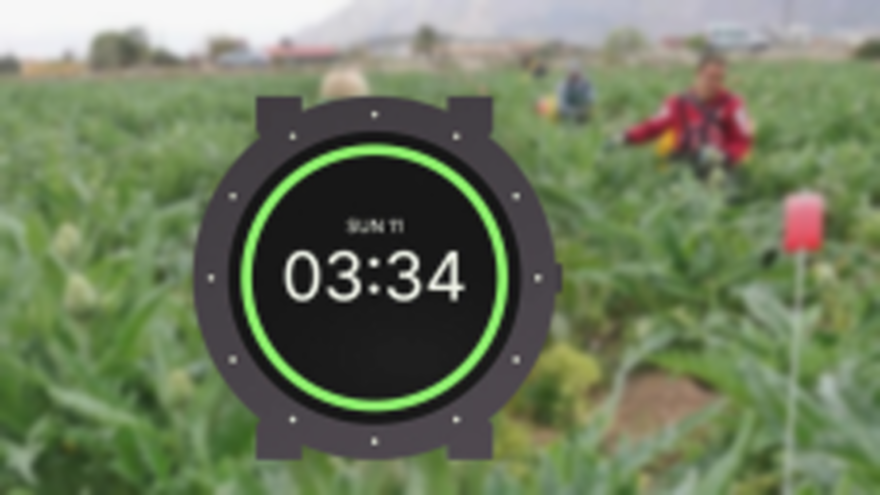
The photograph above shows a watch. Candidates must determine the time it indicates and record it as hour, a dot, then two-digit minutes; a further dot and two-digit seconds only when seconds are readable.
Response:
3.34
